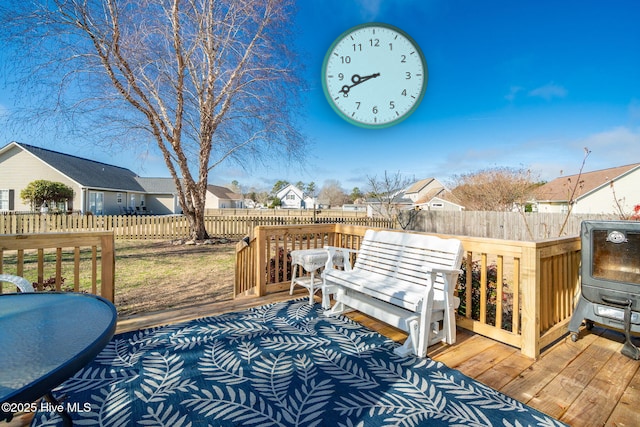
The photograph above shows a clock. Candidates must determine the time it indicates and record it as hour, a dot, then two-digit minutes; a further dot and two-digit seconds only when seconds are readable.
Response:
8.41
